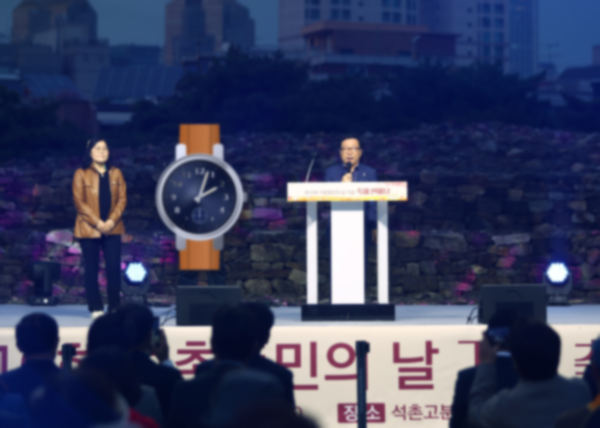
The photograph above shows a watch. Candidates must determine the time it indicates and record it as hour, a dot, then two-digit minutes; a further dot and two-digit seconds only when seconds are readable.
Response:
2.03
